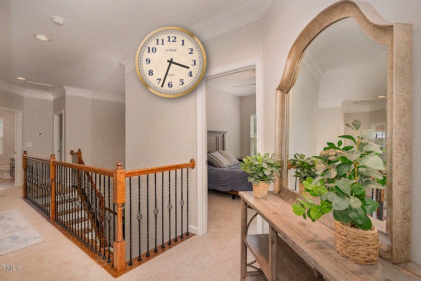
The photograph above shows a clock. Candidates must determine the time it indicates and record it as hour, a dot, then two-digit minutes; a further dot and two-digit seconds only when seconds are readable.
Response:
3.33
